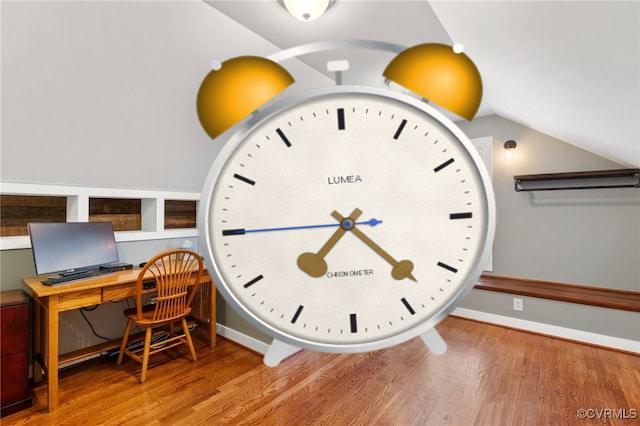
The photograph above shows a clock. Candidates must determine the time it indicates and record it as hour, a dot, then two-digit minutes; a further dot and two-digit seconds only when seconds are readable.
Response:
7.22.45
